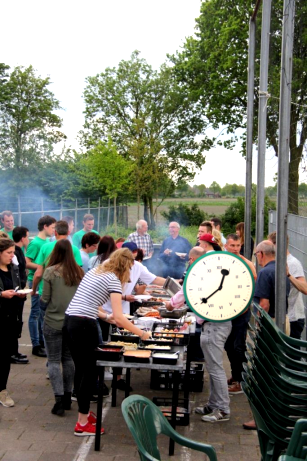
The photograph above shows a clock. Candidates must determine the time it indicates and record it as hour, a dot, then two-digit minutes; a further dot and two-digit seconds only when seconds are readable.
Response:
12.39
